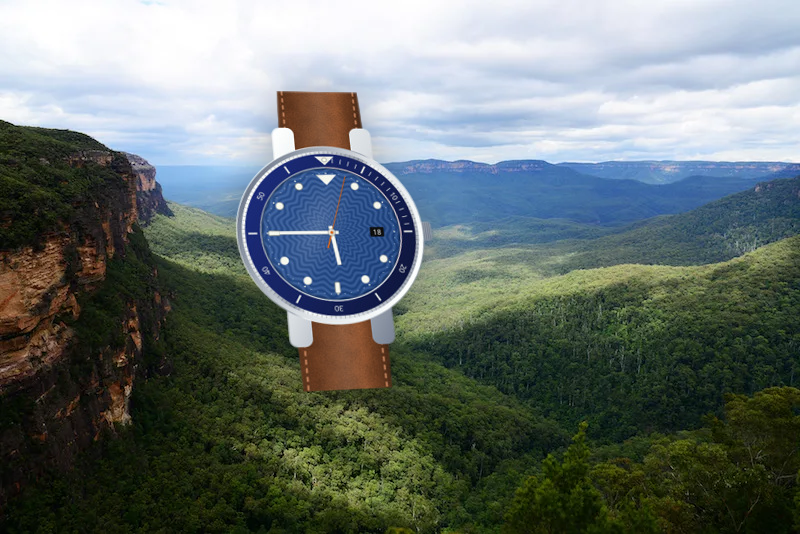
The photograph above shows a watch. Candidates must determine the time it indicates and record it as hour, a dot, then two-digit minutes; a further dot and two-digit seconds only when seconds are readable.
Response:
5.45.03
